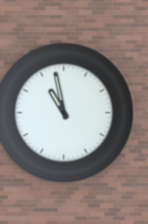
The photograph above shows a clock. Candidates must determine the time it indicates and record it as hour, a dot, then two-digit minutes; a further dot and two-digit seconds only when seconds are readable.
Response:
10.58
